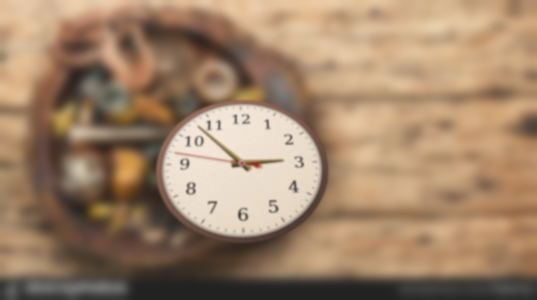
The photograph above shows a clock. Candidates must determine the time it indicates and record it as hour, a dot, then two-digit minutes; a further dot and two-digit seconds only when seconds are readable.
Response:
2.52.47
